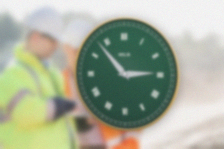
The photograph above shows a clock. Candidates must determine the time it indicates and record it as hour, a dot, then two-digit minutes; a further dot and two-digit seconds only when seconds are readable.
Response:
2.53
